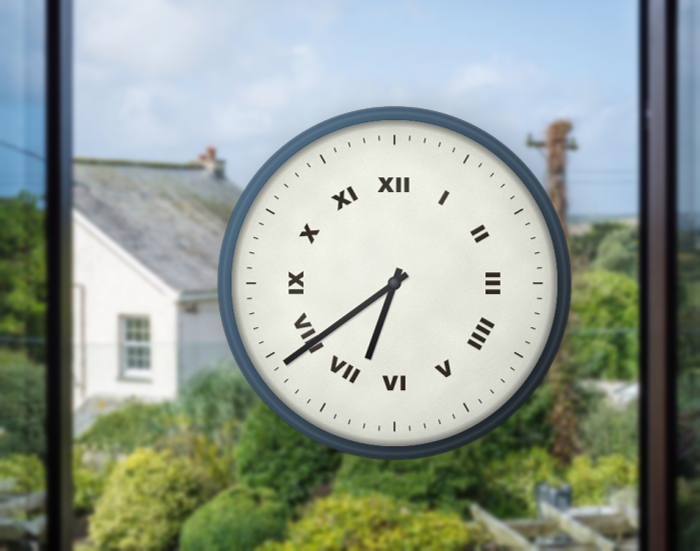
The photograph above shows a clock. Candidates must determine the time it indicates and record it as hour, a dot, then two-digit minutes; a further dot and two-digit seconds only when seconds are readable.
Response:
6.39
